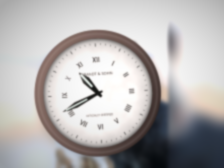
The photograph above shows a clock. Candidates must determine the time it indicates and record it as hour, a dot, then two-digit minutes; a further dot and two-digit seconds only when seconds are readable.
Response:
10.41
